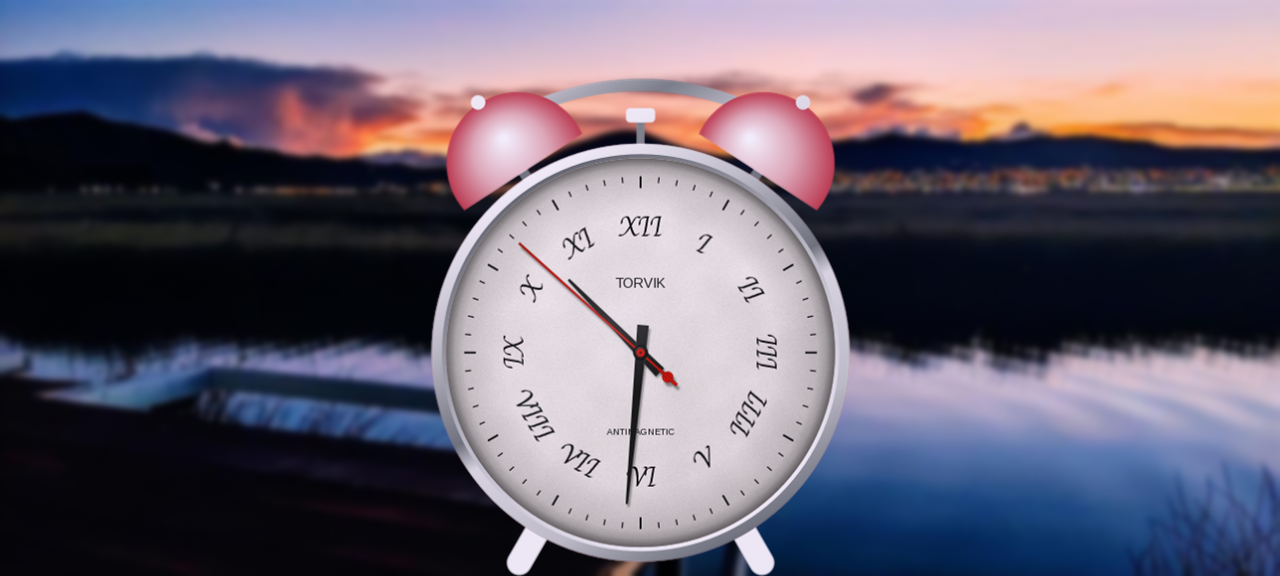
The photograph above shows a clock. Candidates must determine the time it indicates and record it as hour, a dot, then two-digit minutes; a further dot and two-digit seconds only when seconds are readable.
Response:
10.30.52
